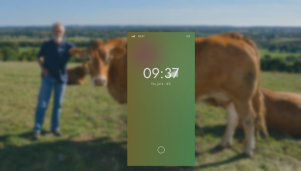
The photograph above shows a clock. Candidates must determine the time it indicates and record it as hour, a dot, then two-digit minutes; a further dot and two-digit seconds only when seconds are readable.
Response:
9.37
